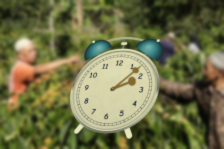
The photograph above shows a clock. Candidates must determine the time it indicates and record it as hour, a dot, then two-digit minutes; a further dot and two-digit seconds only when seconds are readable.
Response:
2.07
